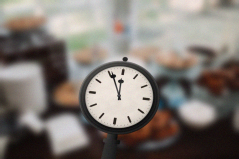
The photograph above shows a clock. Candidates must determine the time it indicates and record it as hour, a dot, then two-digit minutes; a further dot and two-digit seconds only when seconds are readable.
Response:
11.56
